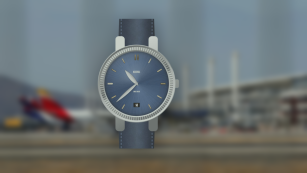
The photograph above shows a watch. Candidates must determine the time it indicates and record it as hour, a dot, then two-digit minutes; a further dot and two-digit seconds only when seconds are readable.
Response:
10.38
